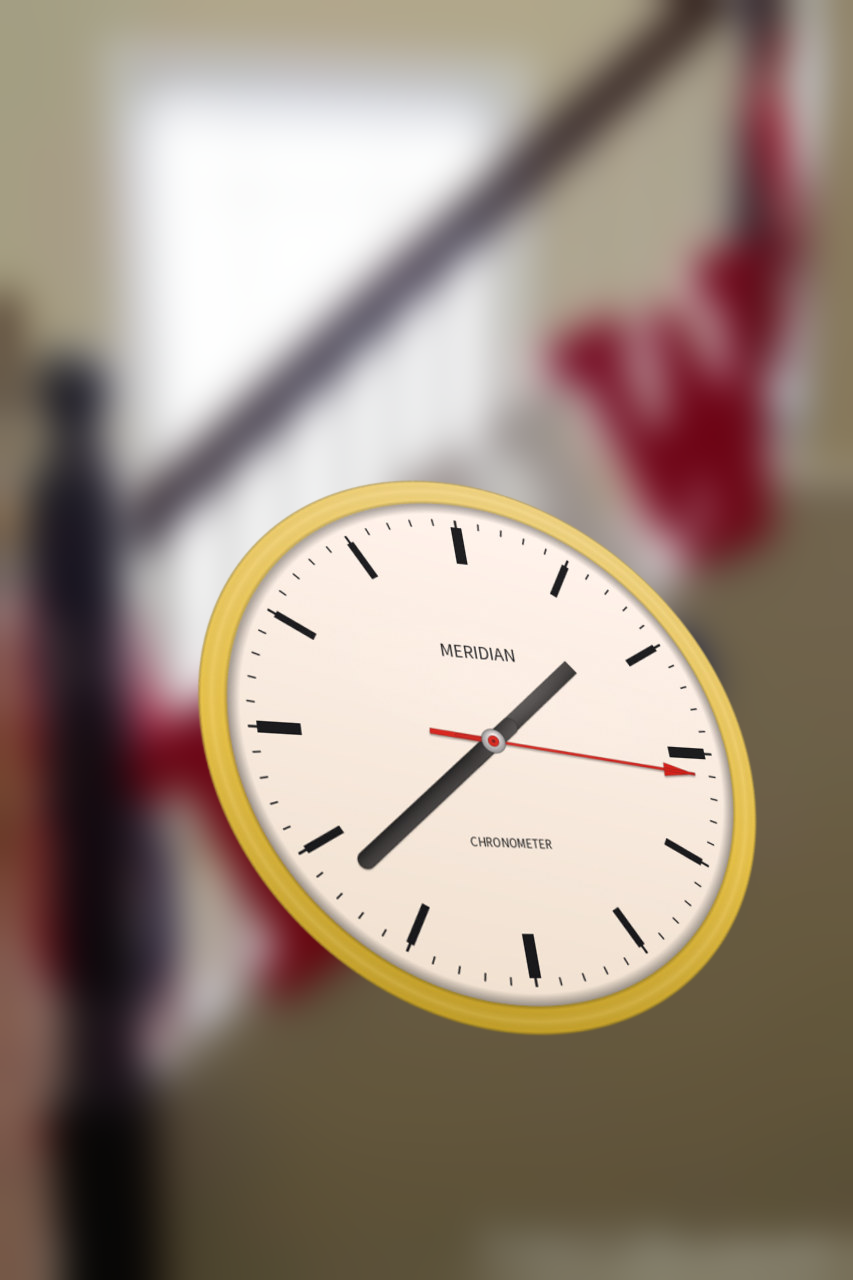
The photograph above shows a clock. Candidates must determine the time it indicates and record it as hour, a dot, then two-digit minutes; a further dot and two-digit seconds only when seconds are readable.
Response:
1.38.16
